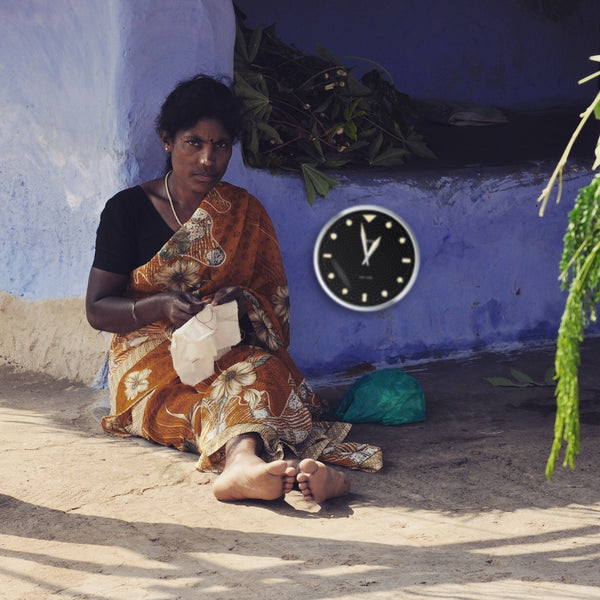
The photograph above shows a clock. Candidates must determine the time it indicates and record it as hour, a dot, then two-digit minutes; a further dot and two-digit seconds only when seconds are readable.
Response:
12.58
